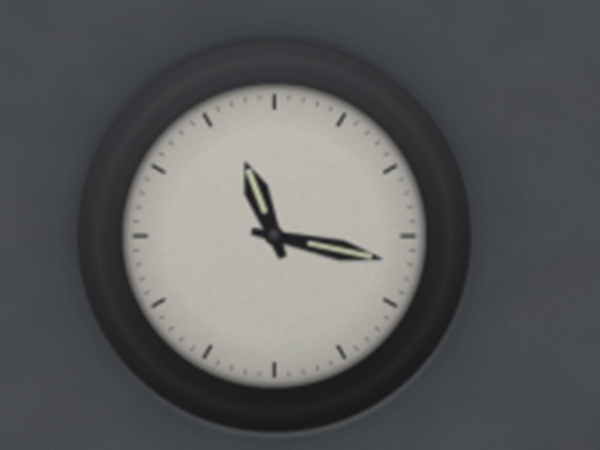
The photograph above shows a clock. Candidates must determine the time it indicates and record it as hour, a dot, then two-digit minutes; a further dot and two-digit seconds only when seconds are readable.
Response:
11.17
